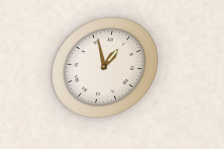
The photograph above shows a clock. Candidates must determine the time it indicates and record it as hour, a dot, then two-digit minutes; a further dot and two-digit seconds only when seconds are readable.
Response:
12.56
